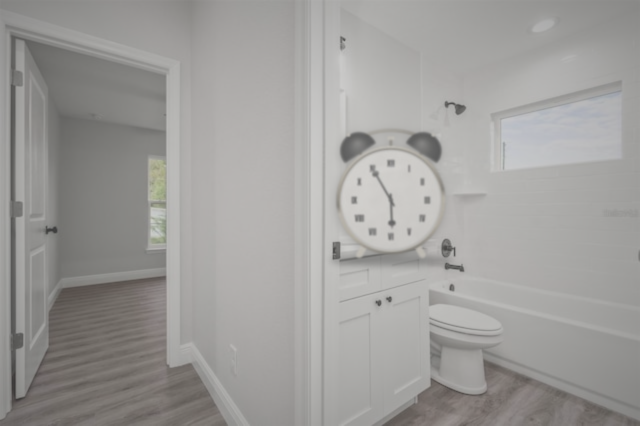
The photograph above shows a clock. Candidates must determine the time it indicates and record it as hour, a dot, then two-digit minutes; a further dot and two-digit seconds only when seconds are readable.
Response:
5.55
